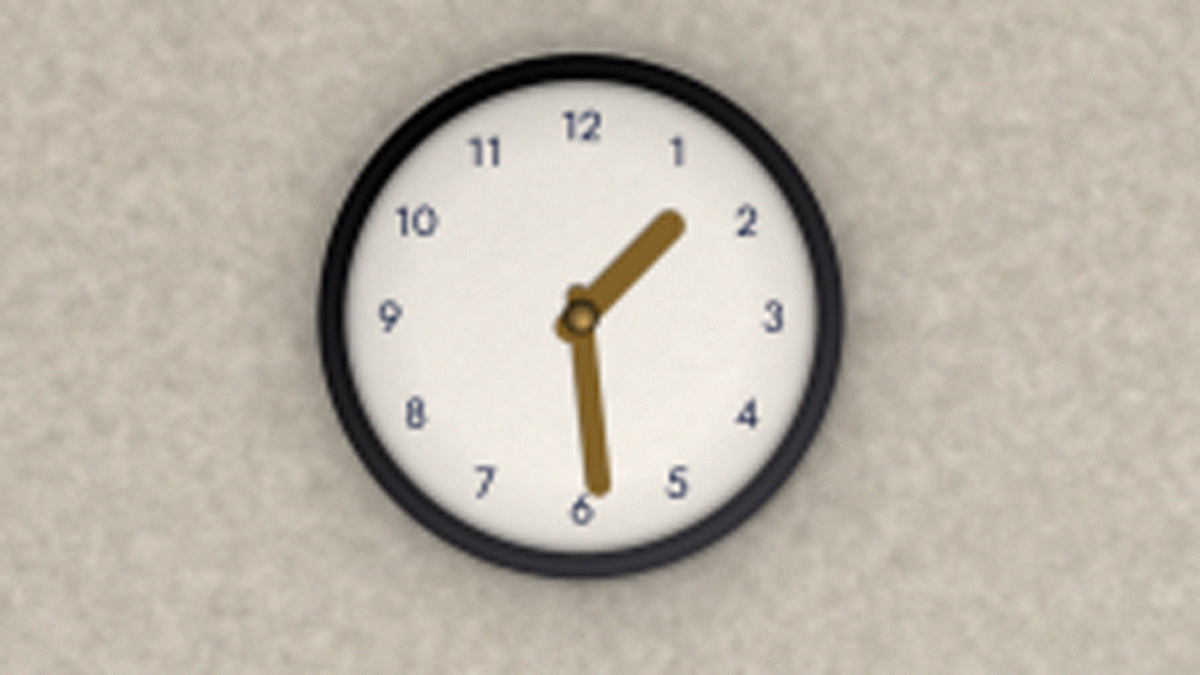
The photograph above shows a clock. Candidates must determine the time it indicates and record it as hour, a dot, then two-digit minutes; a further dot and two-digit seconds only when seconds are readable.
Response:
1.29
